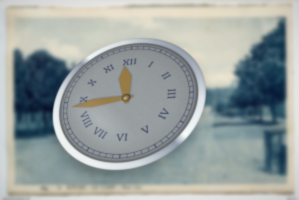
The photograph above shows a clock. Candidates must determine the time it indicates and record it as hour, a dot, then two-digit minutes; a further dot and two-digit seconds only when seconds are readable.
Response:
11.44
